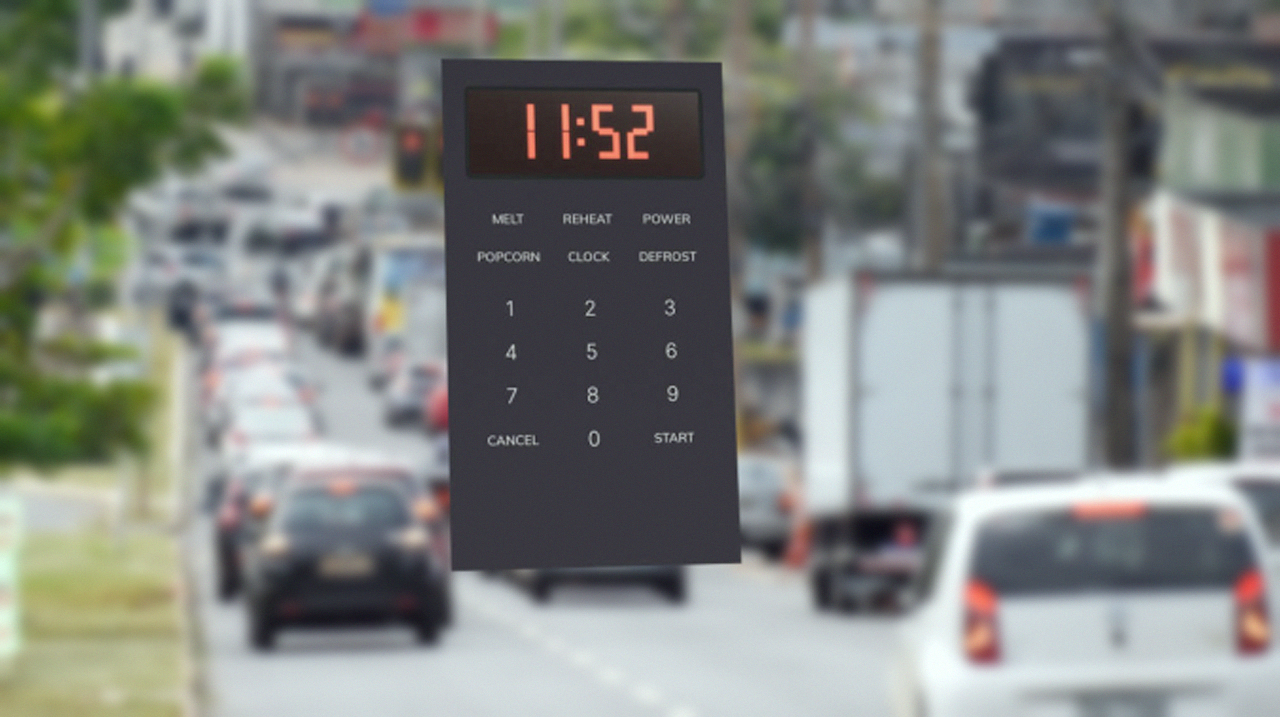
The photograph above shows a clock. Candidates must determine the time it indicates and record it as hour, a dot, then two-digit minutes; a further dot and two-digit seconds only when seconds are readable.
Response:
11.52
